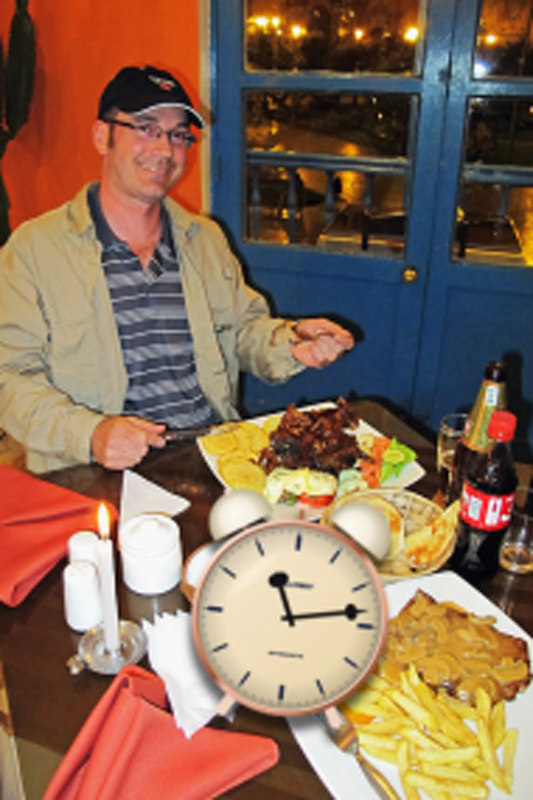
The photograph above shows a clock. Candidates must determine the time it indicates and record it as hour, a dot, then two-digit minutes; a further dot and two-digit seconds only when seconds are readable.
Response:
11.13
